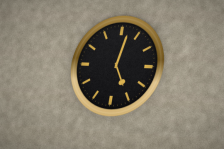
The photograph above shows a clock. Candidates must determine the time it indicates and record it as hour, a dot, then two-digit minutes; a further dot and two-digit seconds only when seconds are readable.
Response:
5.02
